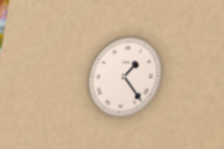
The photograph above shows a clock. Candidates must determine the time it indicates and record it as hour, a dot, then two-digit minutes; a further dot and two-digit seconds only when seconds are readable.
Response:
1.23
